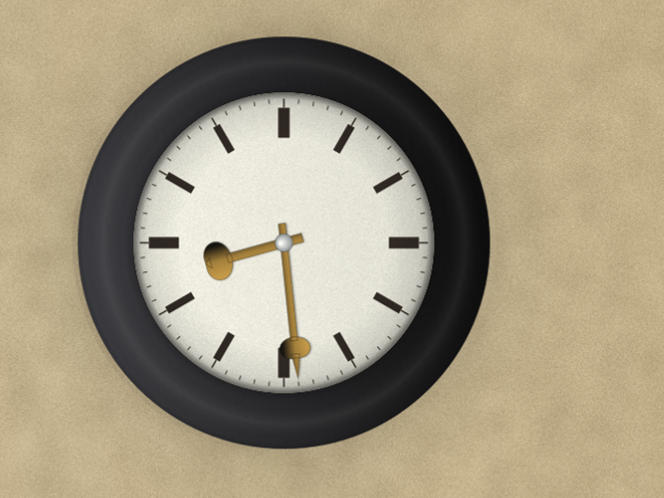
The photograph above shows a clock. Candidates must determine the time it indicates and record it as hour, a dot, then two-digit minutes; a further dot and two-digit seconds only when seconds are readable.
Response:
8.29
